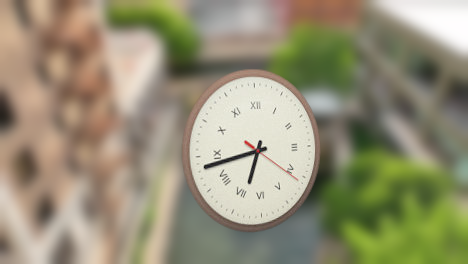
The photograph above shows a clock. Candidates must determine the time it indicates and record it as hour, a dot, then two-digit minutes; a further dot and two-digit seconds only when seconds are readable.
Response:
6.43.21
